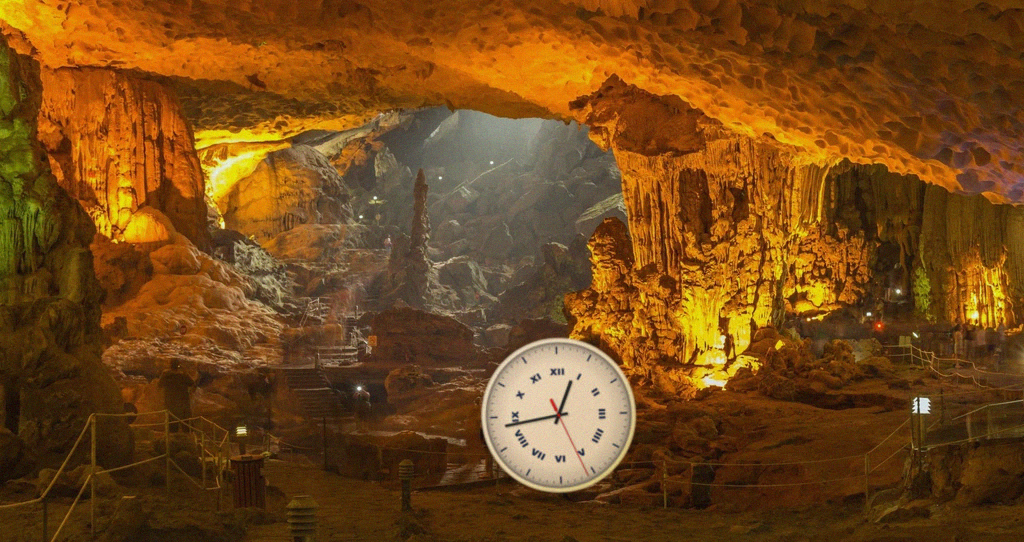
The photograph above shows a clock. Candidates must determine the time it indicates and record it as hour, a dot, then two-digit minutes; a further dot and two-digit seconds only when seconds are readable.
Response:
12.43.26
